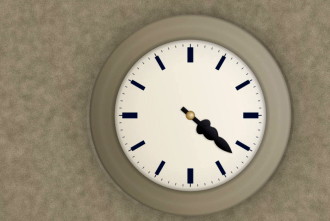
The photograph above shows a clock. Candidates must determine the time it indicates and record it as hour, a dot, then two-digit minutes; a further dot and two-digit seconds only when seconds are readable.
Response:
4.22
